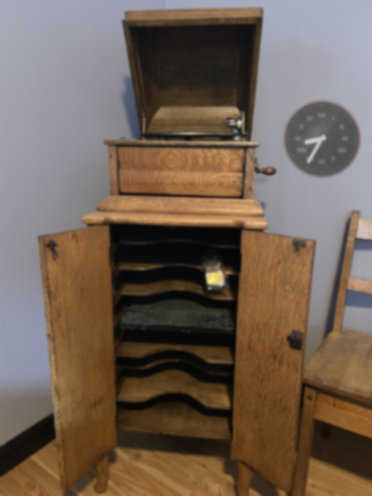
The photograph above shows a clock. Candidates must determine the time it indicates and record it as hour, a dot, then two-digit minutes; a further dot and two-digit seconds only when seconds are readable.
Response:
8.35
